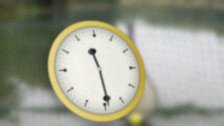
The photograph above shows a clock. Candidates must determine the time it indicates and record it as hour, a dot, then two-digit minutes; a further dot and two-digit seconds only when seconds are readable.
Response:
11.29
